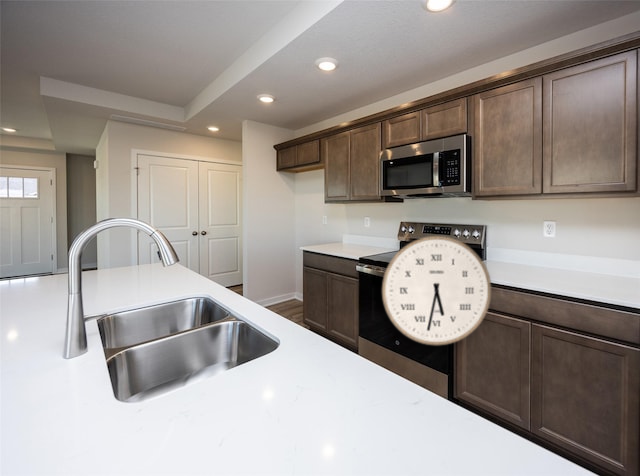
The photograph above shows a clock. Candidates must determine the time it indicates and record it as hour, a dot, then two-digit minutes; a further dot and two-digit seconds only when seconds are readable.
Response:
5.32
